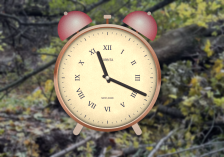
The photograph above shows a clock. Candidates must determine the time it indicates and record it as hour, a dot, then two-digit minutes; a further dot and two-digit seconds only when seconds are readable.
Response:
11.19
